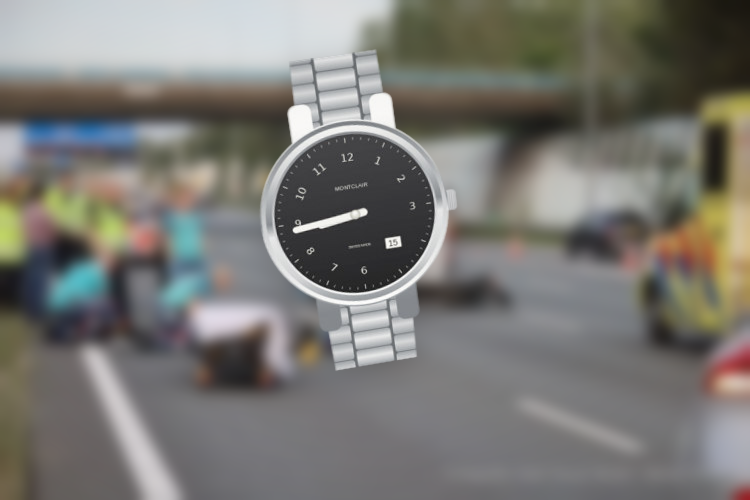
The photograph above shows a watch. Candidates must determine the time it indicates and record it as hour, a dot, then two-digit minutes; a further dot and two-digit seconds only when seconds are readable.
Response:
8.44
